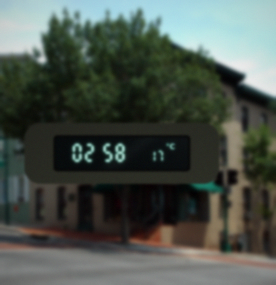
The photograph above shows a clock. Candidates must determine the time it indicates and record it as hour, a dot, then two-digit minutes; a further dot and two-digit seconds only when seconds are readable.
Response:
2.58
